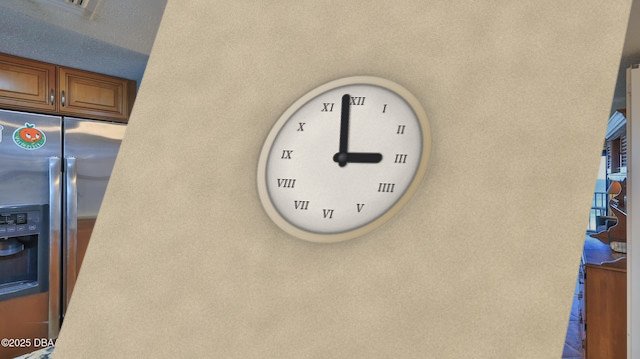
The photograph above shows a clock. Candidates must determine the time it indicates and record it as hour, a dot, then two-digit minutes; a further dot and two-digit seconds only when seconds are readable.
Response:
2.58
